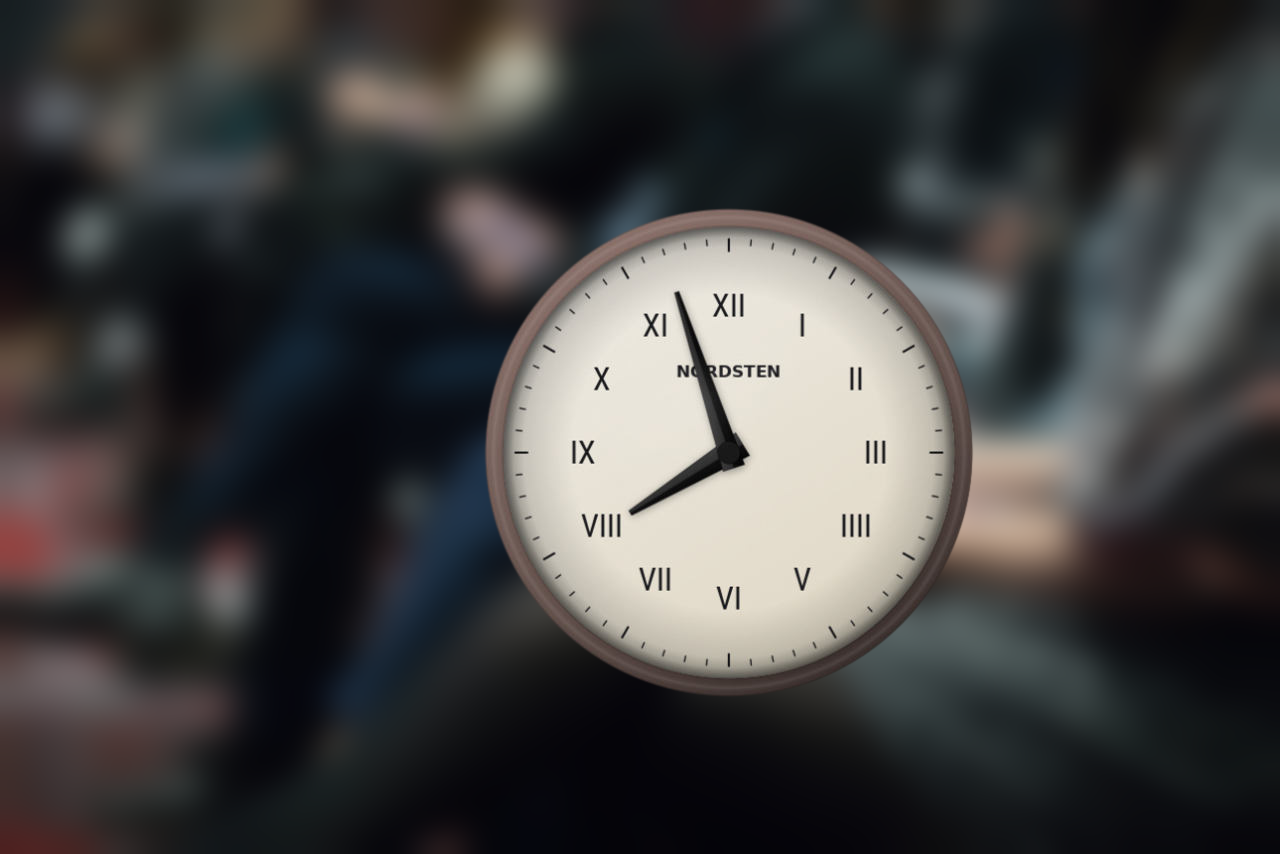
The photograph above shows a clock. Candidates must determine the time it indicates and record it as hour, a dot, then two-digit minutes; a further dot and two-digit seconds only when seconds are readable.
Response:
7.57
